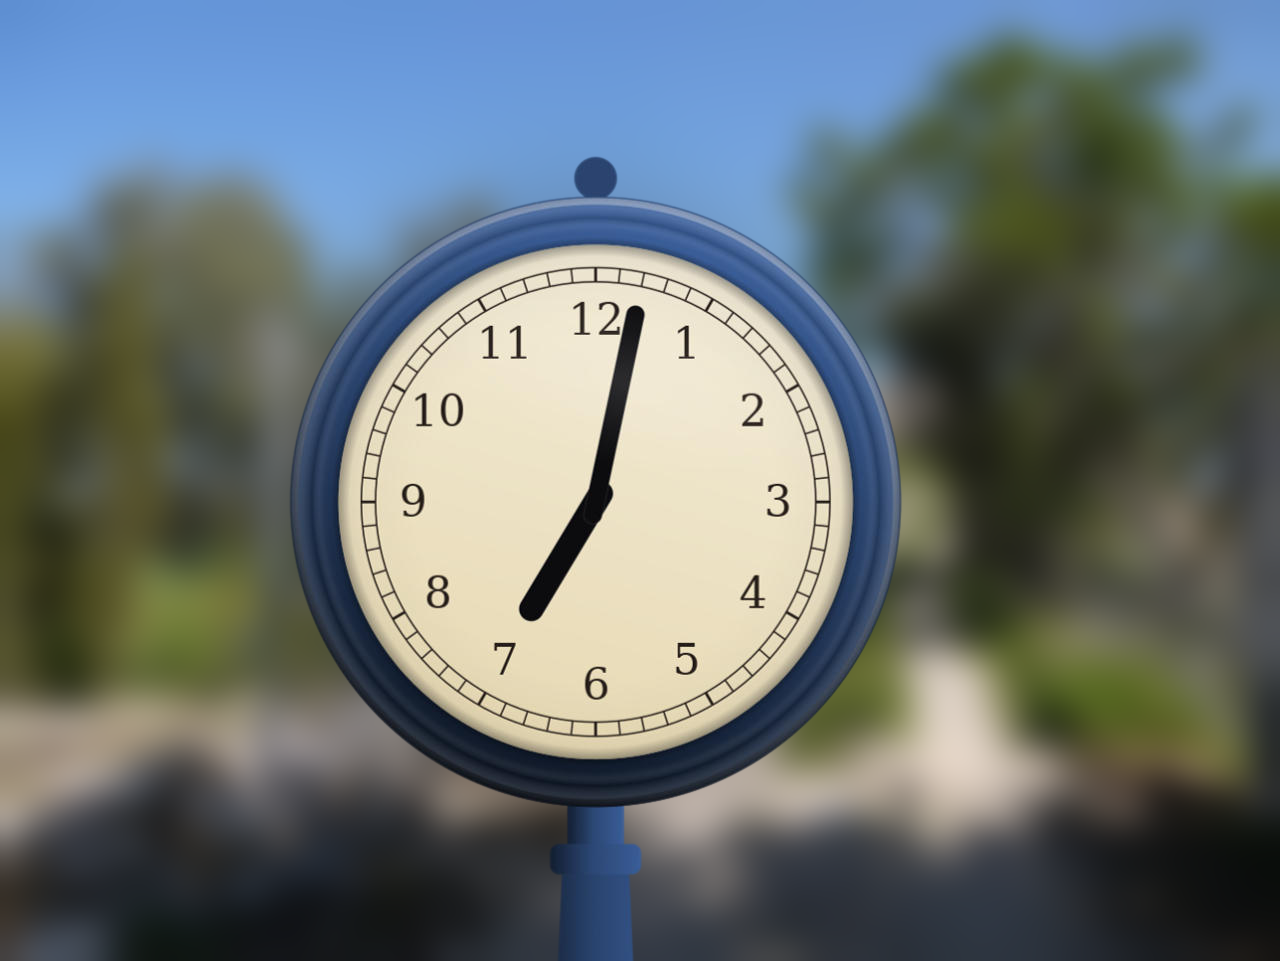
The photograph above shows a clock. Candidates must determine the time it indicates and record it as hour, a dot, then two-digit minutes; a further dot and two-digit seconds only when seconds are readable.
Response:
7.02
